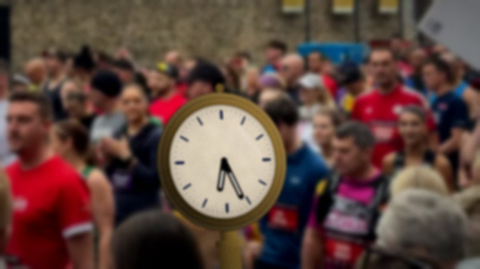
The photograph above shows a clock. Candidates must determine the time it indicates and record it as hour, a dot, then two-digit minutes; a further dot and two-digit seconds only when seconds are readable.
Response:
6.26
